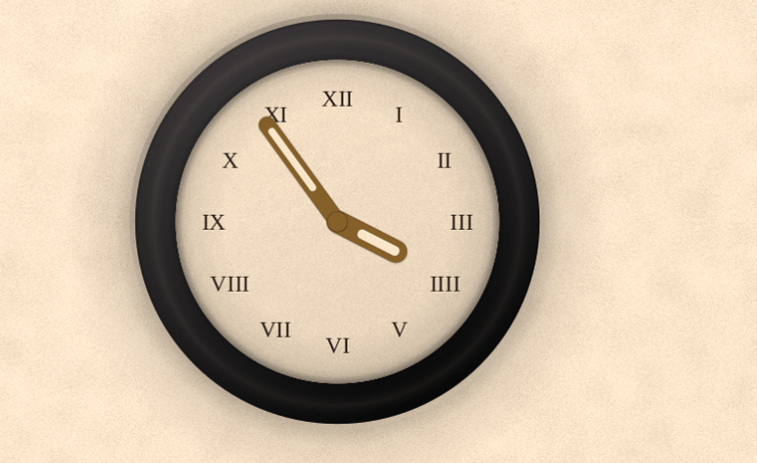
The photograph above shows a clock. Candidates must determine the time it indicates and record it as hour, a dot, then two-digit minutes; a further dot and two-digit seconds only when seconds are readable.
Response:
3.54
